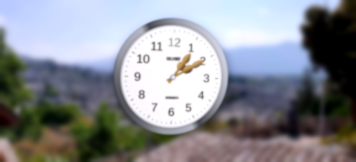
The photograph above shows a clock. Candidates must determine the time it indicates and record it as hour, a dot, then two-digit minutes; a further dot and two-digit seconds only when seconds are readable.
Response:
1.10
